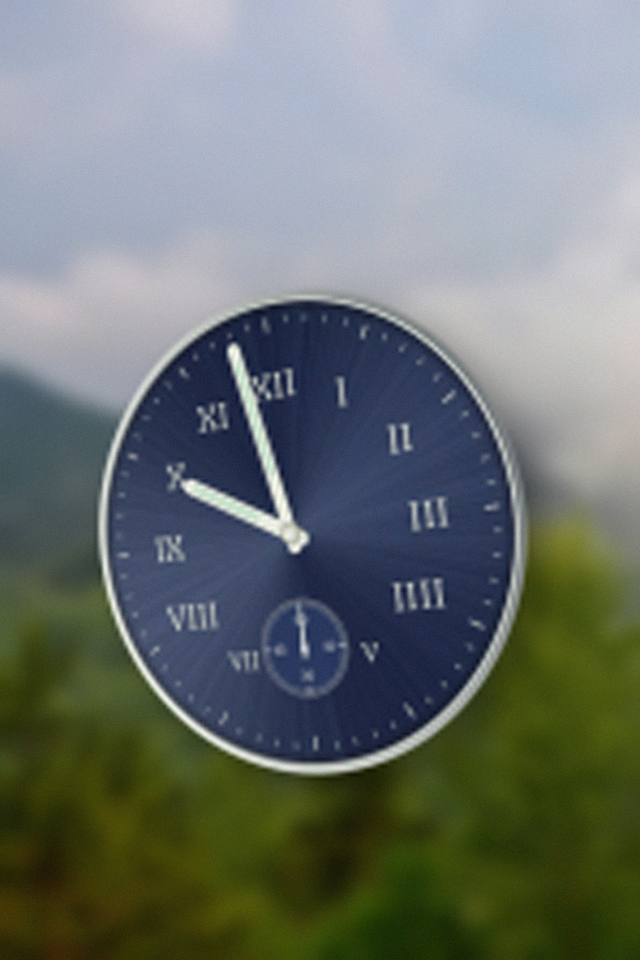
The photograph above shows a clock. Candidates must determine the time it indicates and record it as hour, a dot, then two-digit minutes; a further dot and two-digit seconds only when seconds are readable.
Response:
9.58
